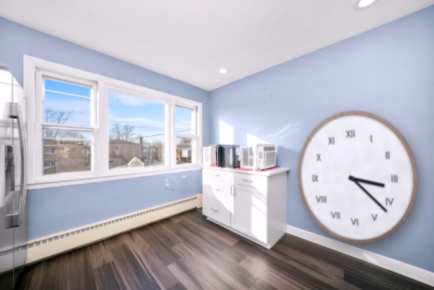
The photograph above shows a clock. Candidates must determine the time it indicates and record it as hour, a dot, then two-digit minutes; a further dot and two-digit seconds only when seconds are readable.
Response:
3.22
